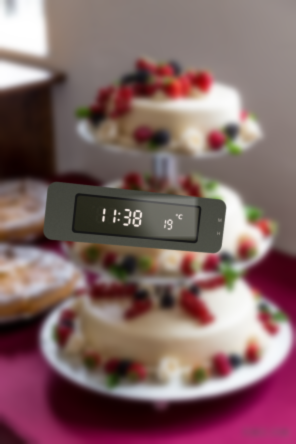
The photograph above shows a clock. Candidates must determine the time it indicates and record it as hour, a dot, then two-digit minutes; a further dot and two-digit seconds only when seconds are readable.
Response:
11.38
